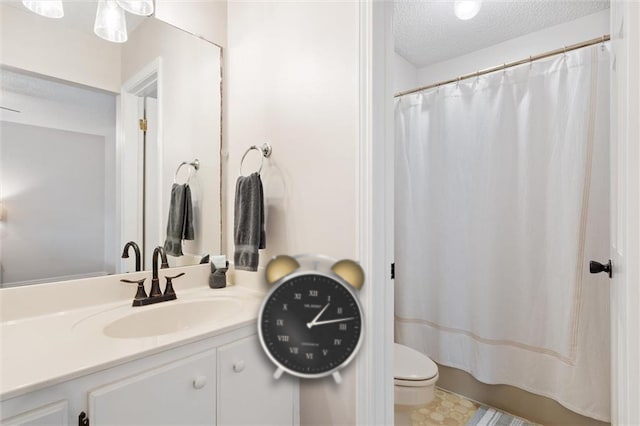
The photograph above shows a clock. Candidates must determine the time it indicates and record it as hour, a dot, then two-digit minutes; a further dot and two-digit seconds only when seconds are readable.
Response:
1.13
